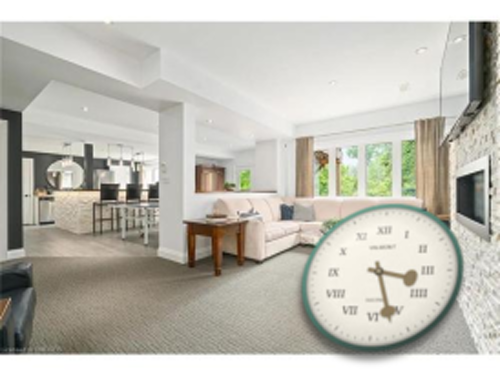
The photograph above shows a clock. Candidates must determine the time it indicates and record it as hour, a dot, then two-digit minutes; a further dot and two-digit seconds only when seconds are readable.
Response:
3.27
